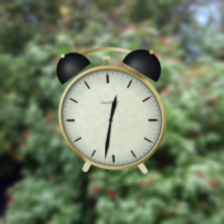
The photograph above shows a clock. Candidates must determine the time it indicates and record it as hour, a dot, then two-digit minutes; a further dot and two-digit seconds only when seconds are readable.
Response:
12.32
